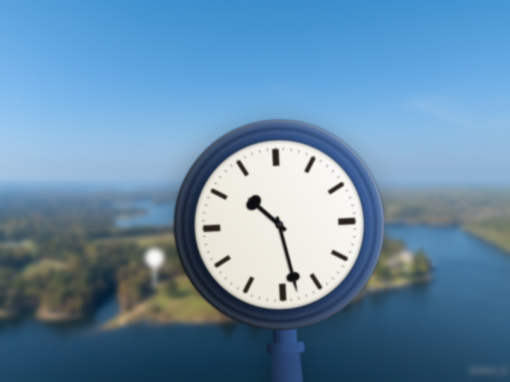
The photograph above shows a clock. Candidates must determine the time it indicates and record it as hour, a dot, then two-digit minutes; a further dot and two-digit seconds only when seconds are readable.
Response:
10.28
